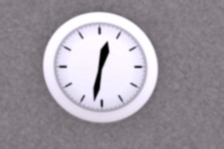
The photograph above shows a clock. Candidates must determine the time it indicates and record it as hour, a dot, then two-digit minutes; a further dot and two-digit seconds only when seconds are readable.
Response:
12.32
